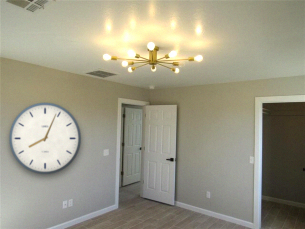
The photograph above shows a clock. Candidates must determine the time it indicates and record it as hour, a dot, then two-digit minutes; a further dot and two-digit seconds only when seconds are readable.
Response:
8.04
